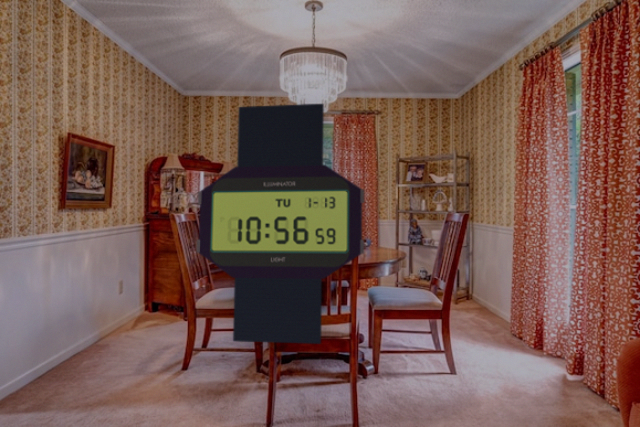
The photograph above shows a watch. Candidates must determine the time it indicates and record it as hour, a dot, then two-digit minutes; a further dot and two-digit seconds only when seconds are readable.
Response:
10.56.59
